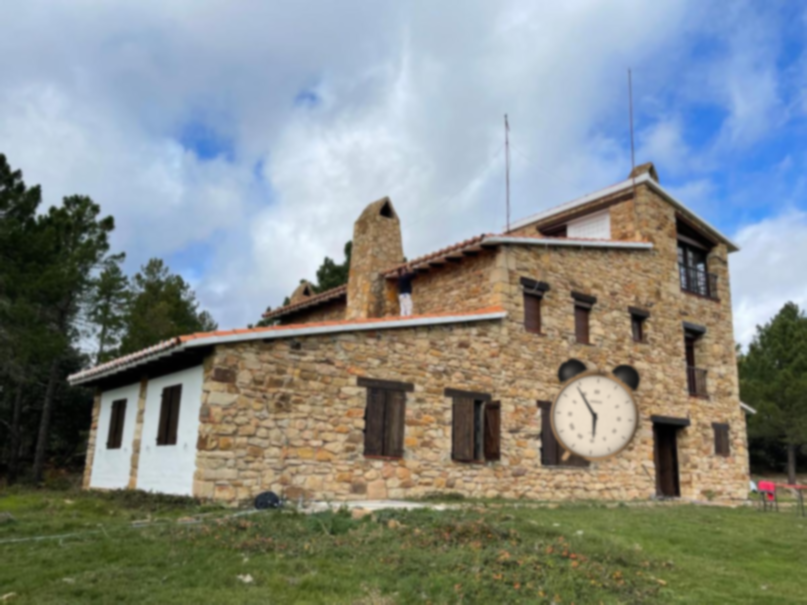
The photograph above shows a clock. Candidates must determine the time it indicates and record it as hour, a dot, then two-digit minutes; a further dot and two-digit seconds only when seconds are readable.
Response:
5.54
